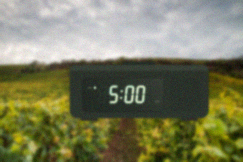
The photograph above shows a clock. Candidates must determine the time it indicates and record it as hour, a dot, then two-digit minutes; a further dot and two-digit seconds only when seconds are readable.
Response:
5.00
